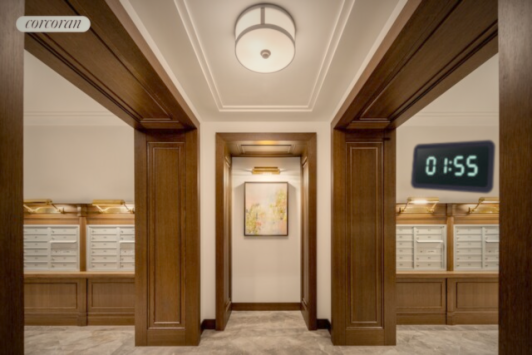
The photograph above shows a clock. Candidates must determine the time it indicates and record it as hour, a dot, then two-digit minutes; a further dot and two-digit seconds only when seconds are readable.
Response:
1.55
